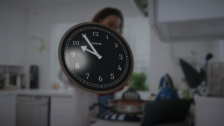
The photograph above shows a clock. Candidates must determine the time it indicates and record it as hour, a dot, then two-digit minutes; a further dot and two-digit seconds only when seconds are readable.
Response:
9.55
